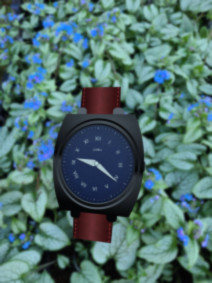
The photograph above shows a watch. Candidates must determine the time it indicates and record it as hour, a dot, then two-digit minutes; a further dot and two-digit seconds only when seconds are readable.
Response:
9.21
